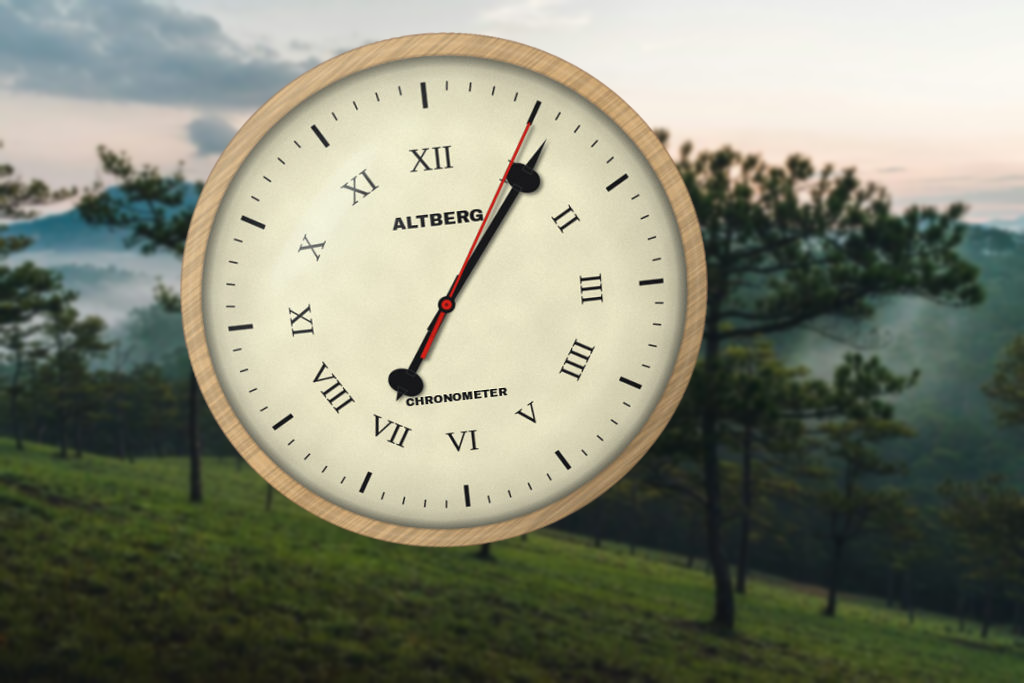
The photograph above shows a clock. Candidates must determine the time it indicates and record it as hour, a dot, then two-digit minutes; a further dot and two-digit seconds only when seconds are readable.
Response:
7.06.05
